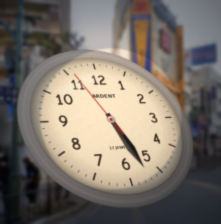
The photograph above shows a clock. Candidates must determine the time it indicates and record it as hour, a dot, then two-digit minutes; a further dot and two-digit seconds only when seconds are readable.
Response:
5.26.56
